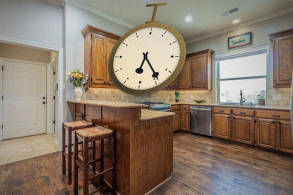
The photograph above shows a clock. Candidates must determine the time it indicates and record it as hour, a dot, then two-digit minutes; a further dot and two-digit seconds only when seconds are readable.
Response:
6.24
